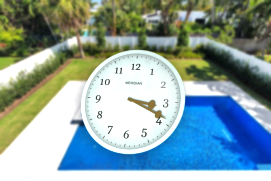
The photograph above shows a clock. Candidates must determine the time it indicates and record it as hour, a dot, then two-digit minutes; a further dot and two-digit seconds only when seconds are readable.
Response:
3.19
